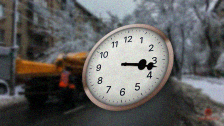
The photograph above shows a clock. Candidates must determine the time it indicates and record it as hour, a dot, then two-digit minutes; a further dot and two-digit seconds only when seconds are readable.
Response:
3.17
